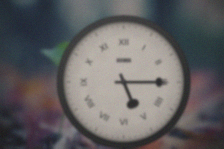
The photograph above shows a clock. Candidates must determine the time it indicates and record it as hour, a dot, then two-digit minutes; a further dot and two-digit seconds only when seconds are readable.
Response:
5.15
